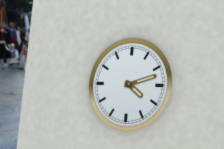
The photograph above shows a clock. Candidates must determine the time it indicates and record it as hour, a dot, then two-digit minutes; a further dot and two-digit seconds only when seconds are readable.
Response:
4.12
